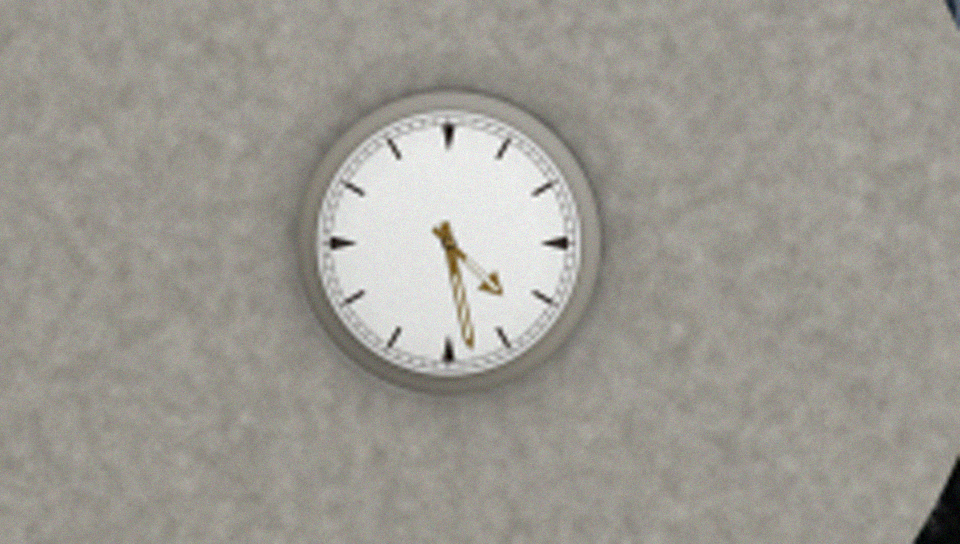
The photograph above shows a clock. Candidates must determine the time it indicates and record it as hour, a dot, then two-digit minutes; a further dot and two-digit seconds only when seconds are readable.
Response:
4.28
